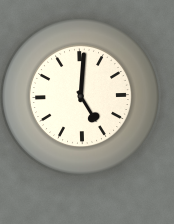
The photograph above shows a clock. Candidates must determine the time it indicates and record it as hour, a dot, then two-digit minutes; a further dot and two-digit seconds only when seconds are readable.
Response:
5.01
